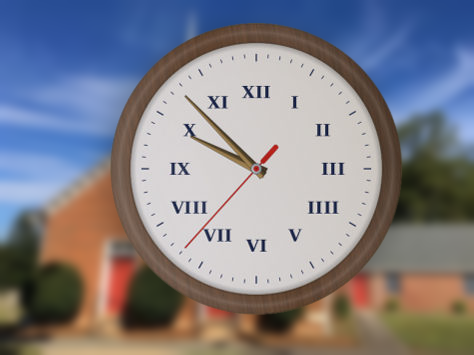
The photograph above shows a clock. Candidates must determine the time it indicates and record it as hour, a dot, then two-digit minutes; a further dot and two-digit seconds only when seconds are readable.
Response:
9.52.37
